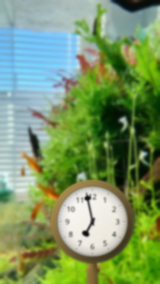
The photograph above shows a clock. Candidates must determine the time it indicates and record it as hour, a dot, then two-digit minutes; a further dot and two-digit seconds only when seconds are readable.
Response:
6.58
